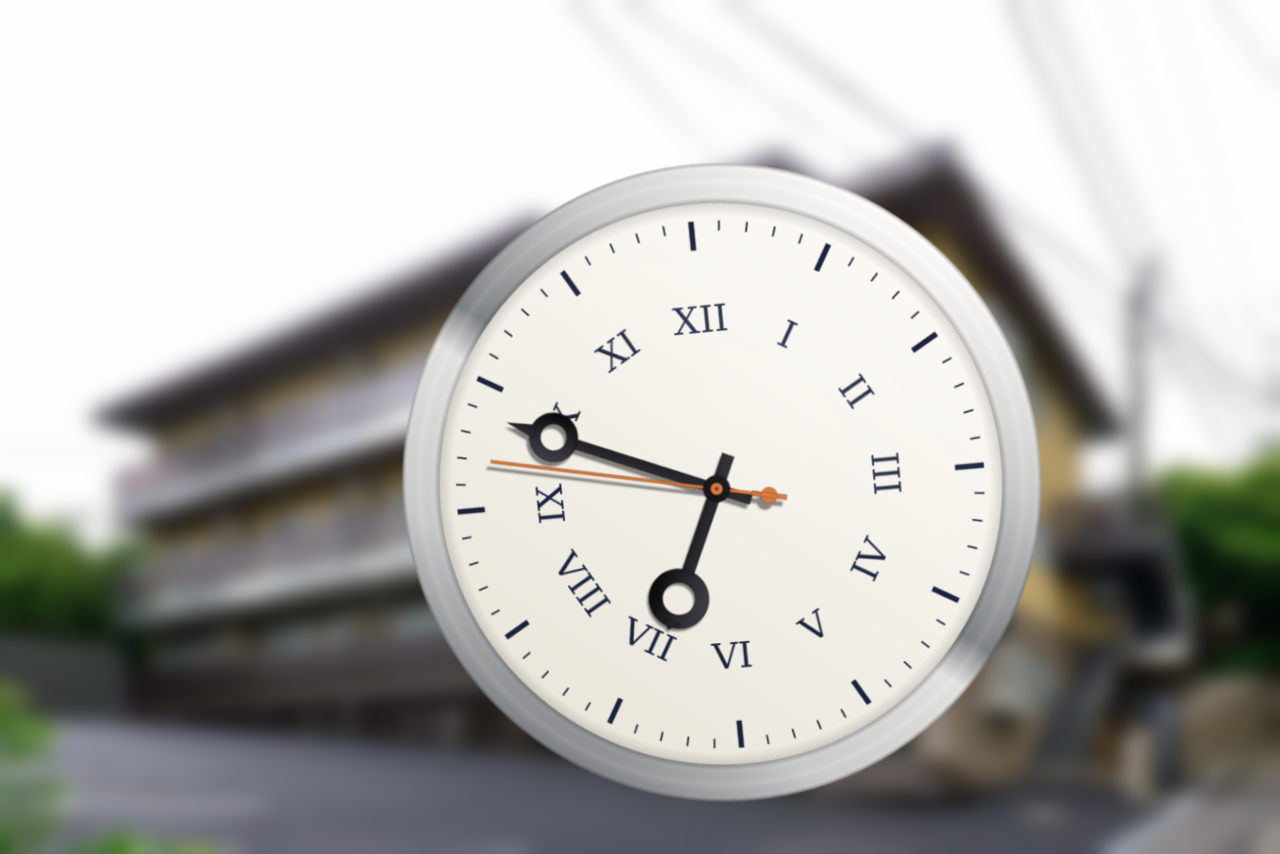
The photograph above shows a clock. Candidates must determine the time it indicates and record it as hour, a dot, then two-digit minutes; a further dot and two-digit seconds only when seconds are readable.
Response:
6.48.47
